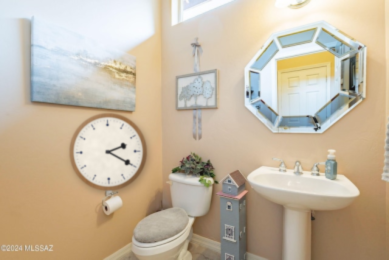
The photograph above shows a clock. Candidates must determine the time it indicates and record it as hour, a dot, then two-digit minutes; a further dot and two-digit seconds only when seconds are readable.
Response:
2.20
